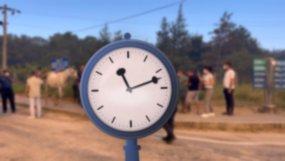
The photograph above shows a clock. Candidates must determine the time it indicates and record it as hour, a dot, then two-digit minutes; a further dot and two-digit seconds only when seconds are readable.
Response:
11.12
